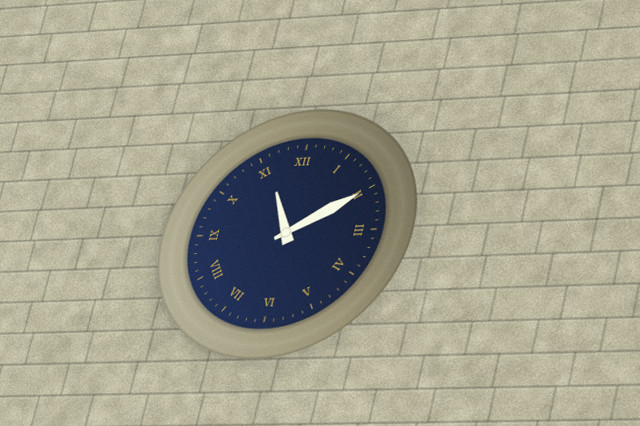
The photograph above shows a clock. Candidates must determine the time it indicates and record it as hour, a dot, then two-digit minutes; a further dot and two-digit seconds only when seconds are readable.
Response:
11.10
